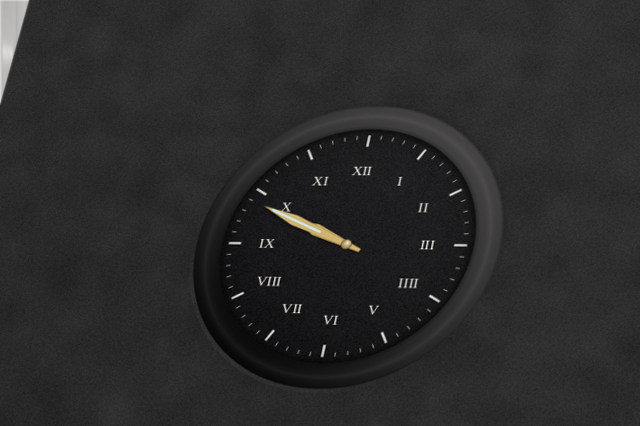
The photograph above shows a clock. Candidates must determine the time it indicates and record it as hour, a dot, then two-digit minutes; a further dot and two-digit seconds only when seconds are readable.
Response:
9.49
